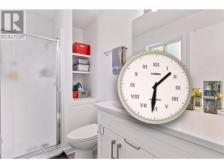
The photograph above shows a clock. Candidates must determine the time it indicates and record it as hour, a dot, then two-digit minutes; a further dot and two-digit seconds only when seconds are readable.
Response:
1.31
